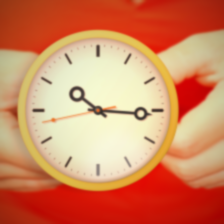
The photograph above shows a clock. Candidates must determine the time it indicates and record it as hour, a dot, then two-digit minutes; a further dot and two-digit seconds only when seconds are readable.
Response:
10.15.43
